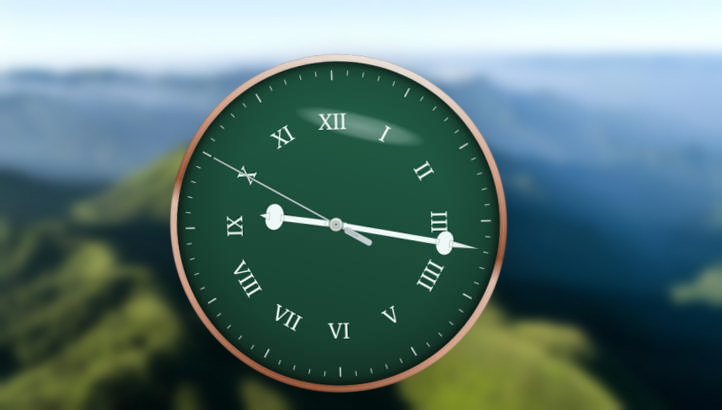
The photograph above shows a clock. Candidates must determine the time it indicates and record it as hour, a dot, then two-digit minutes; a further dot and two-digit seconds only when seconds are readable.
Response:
9.16.50
